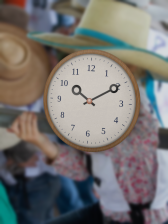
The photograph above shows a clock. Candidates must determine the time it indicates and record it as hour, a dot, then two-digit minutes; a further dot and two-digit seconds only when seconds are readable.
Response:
10.10
